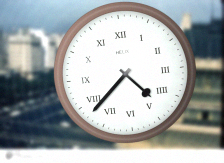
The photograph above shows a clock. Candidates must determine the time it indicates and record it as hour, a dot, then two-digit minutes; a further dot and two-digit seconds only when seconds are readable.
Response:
4.38
